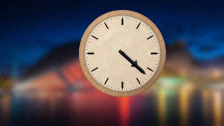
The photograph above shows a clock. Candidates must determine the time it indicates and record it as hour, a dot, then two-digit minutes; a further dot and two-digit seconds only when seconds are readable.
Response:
4.22
